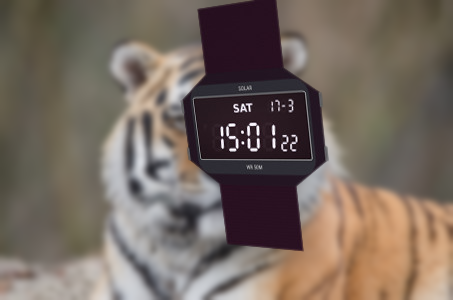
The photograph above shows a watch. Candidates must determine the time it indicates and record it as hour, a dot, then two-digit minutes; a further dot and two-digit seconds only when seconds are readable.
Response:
15.01.22
